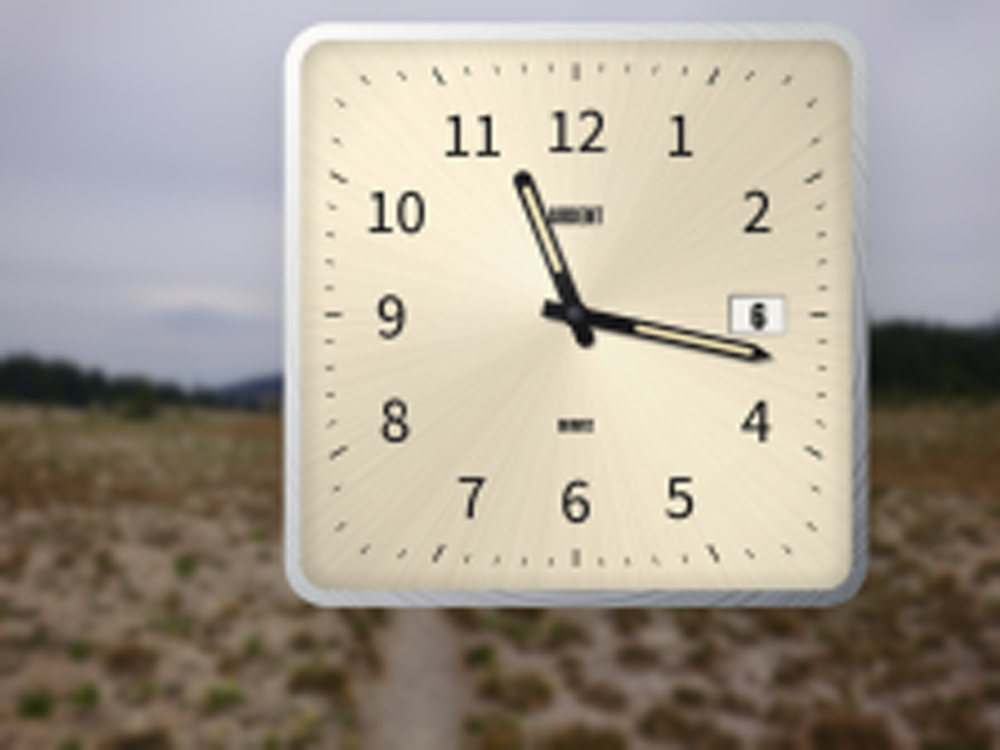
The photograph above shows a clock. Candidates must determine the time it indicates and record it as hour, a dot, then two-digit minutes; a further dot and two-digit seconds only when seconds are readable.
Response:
11.17
